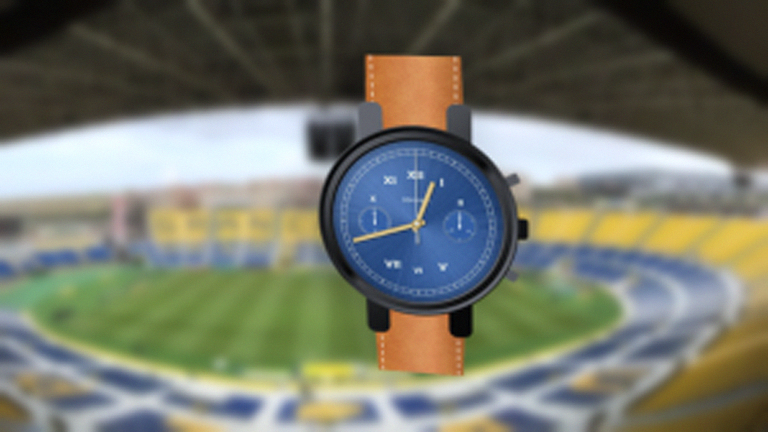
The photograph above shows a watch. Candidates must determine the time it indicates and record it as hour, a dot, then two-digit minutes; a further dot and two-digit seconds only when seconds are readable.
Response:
12.42
